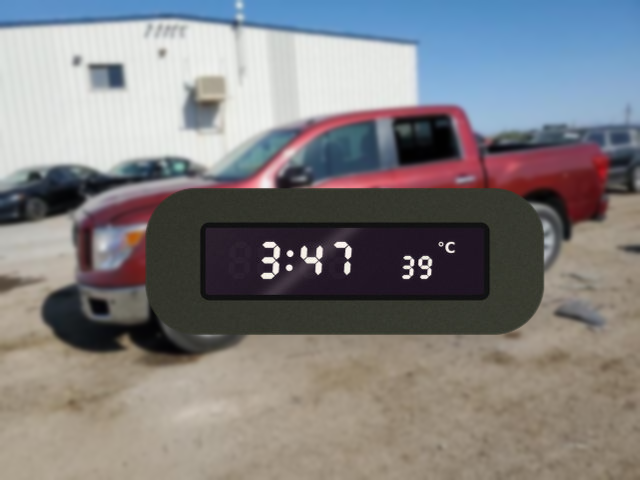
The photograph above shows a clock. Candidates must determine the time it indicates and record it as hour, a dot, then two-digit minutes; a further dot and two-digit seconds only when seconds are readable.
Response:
3.47
